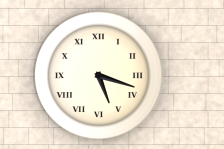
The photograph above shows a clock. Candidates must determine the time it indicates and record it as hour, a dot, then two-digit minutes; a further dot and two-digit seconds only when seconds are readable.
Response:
5.18
